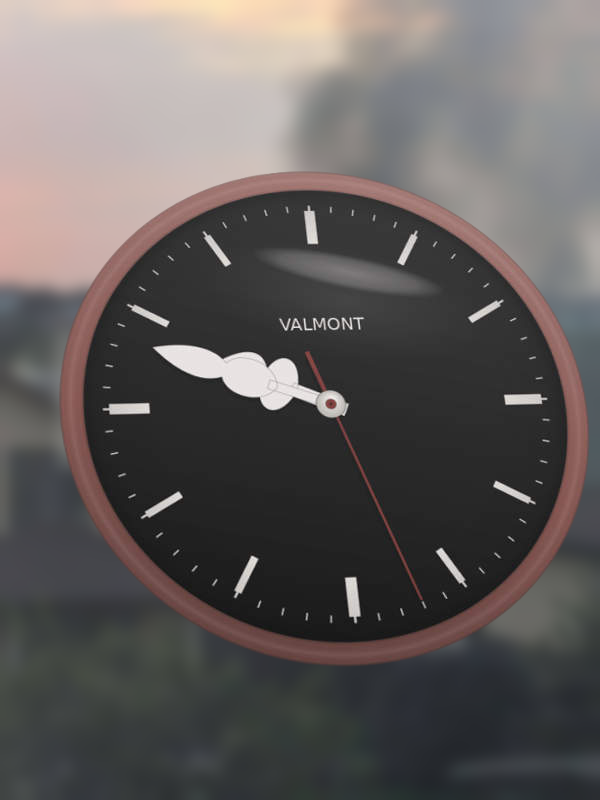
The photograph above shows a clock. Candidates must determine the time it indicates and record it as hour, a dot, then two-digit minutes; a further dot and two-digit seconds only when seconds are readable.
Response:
9.48.27
